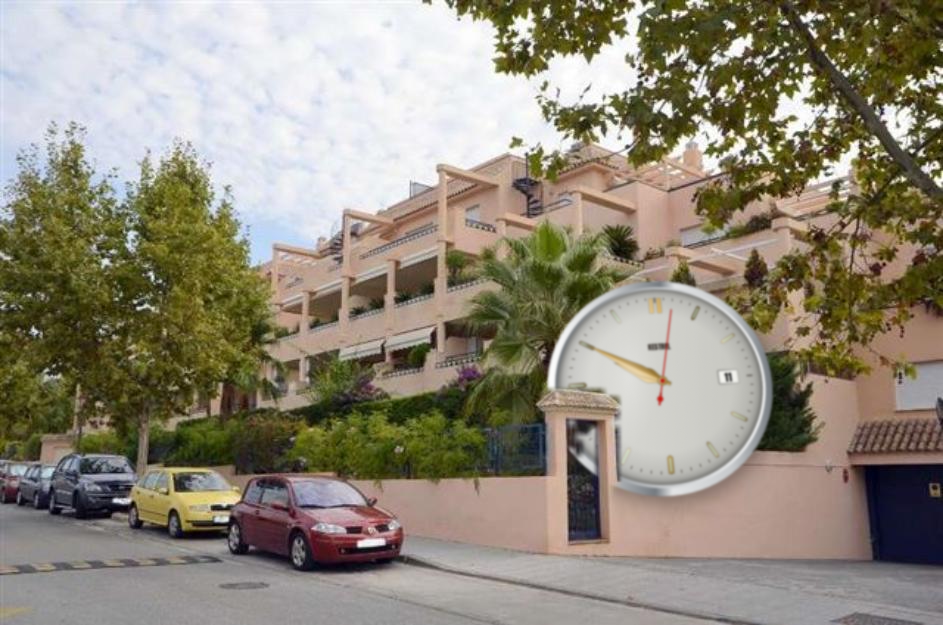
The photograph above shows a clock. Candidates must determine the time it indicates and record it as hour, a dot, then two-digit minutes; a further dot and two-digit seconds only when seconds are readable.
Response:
9.50.02
